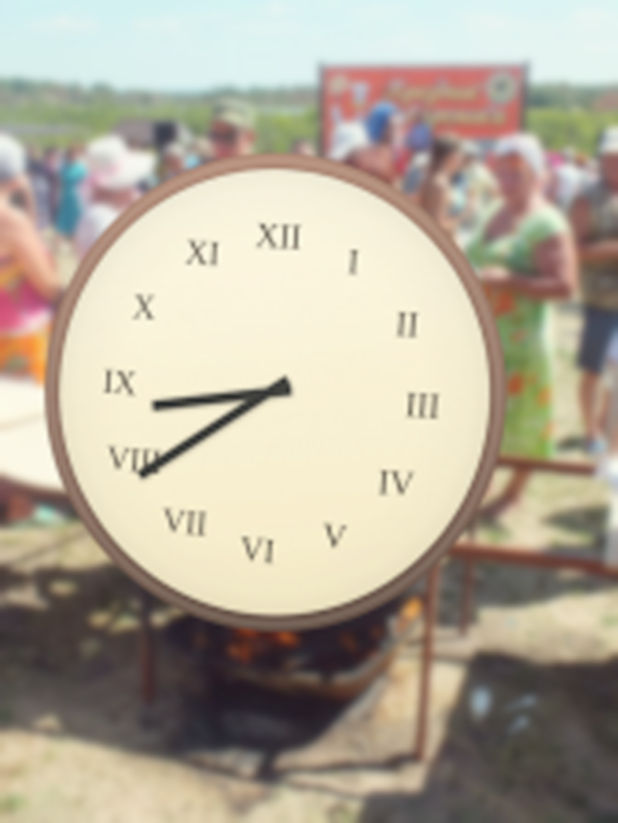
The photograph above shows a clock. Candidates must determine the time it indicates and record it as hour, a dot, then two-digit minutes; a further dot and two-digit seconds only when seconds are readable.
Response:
8.39
